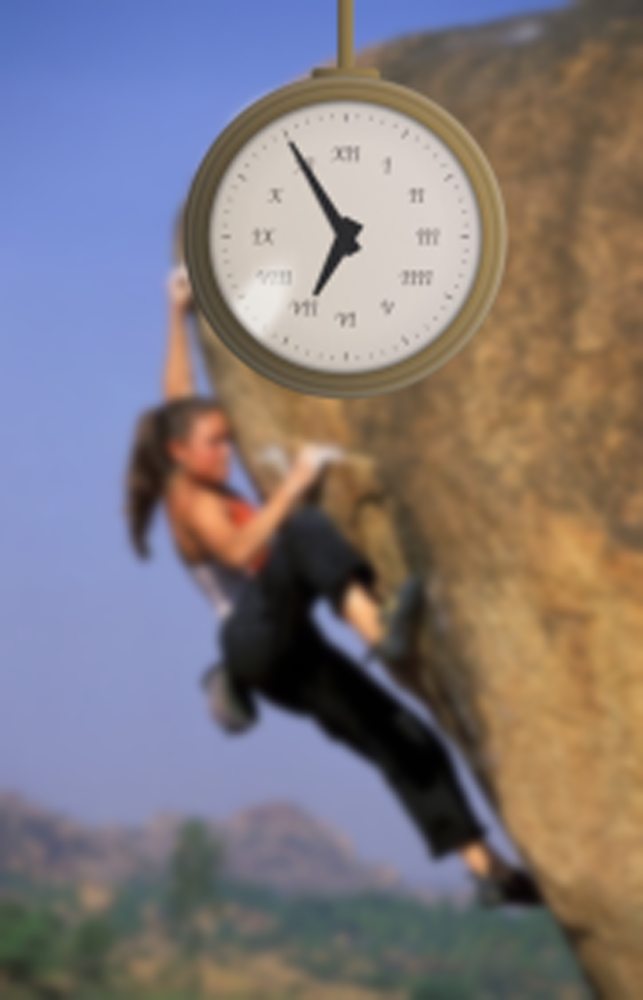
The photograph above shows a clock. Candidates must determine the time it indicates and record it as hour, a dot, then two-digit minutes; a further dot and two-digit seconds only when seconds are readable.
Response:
6.55
